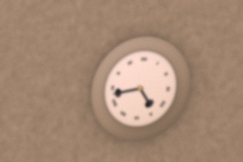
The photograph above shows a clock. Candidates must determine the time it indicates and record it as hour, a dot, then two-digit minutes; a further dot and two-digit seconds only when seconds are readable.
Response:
4.43
